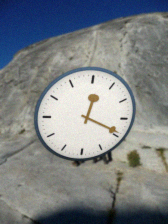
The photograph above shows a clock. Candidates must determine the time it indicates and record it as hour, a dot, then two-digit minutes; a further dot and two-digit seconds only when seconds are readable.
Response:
12.19
